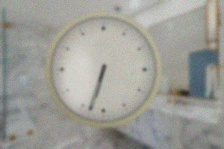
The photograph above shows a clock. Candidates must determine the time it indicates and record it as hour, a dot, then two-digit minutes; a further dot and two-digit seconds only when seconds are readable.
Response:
6.33
